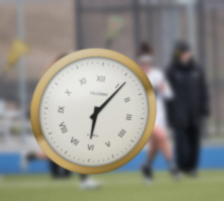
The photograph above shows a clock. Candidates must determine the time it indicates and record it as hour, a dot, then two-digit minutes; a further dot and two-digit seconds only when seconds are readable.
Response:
6.06
